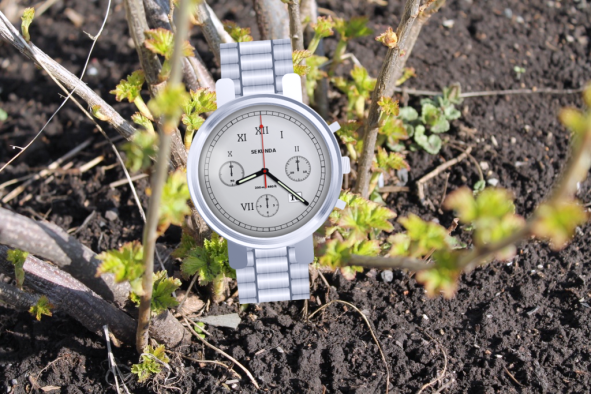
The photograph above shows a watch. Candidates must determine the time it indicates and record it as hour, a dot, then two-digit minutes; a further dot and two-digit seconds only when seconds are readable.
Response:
8.22
